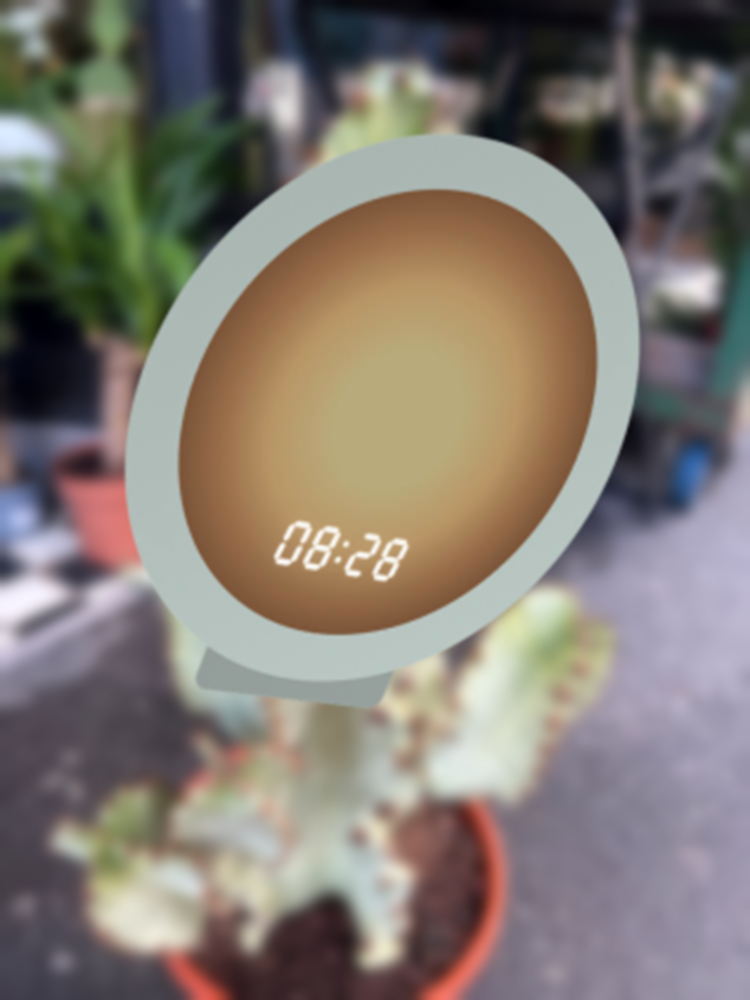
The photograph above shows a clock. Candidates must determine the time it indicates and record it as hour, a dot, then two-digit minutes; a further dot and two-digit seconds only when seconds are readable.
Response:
8.28
